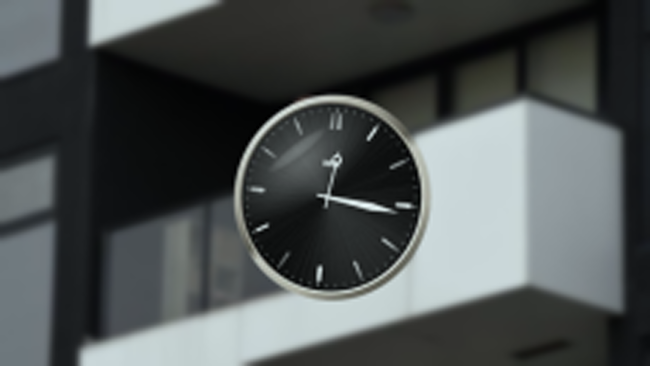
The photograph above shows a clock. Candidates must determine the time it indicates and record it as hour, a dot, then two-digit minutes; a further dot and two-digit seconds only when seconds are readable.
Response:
12.16
